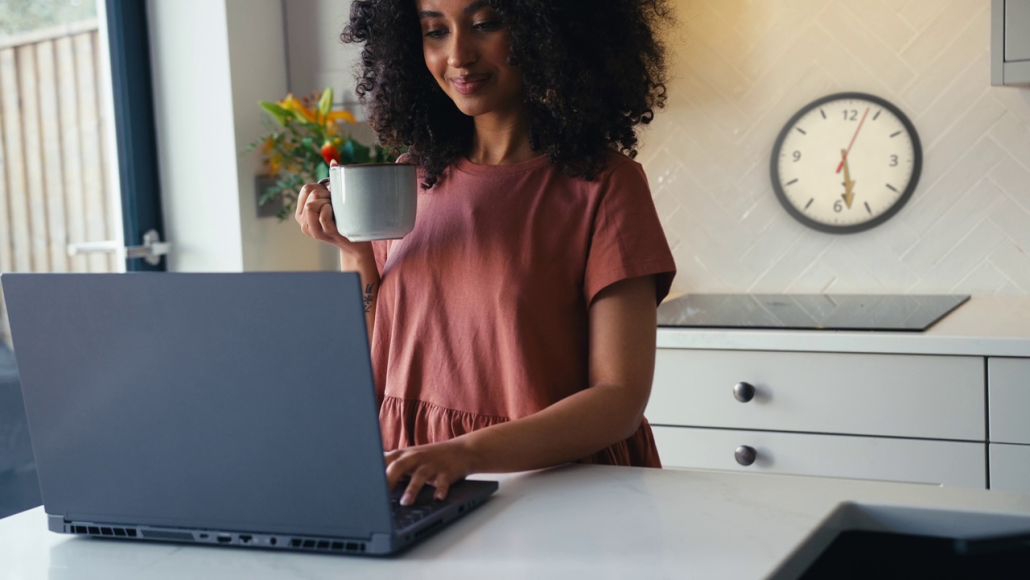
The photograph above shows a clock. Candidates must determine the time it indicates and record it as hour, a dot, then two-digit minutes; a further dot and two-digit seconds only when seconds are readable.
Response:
5.28.03
